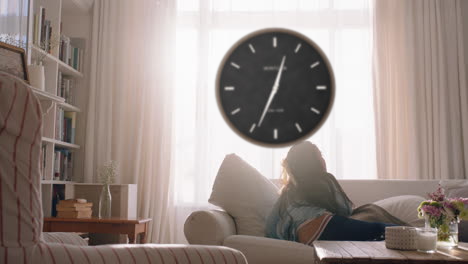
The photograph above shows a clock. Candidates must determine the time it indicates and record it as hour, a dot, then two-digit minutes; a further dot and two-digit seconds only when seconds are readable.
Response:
12.34
